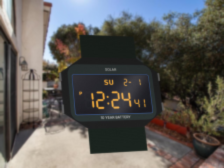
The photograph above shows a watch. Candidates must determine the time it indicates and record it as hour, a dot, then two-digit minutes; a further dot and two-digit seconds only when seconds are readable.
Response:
12.24.41
